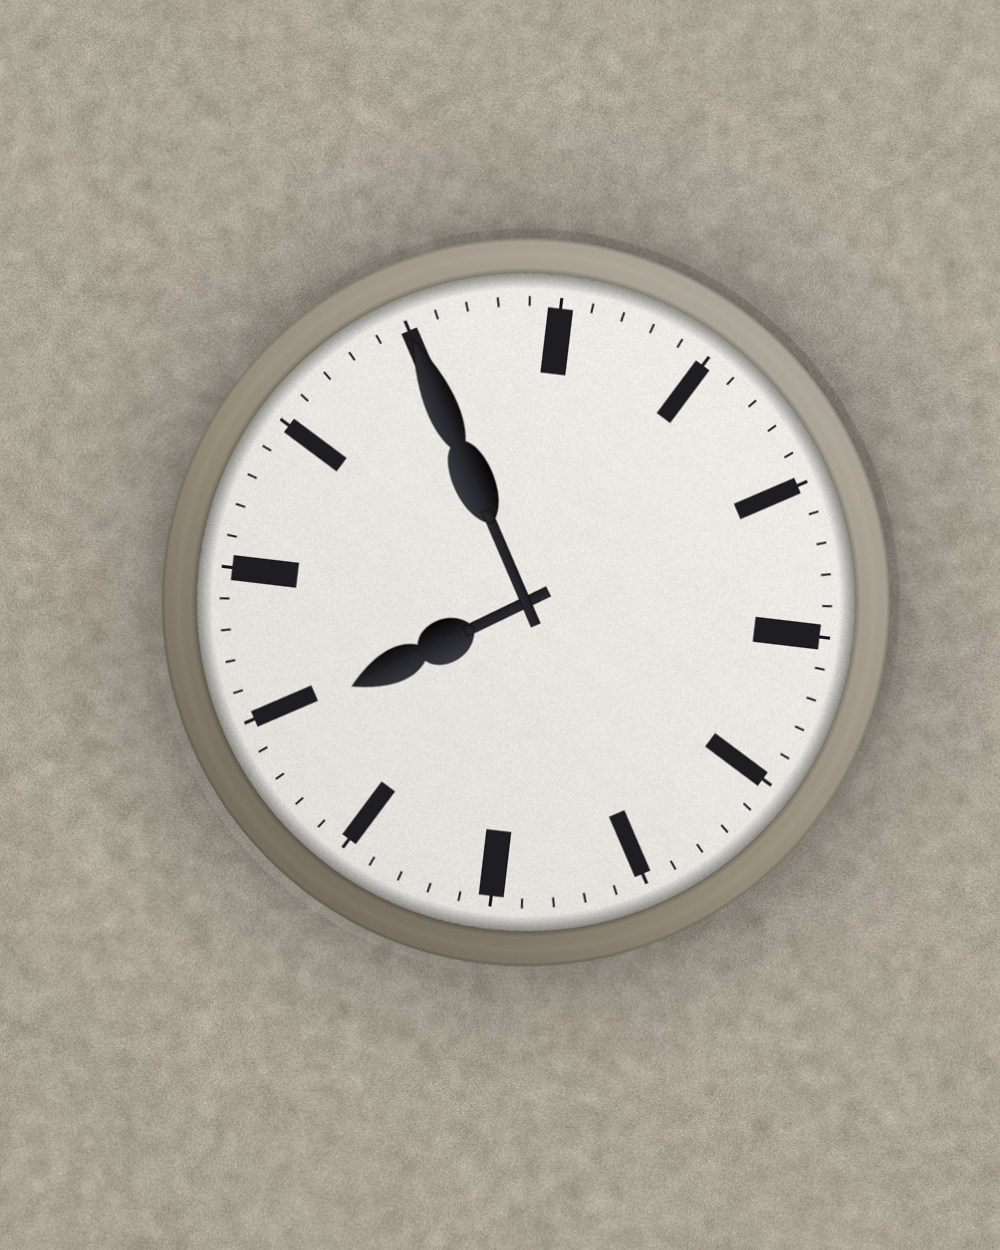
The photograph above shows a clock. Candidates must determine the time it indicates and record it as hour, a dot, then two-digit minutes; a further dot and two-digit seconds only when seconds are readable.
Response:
7.55
